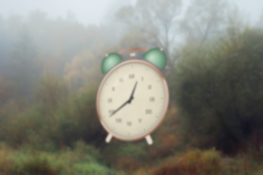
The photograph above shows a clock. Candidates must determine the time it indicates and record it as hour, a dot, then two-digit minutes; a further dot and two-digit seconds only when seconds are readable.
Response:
12.39
